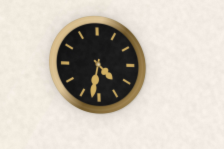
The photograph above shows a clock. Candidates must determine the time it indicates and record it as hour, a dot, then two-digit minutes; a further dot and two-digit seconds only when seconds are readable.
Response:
4.32
